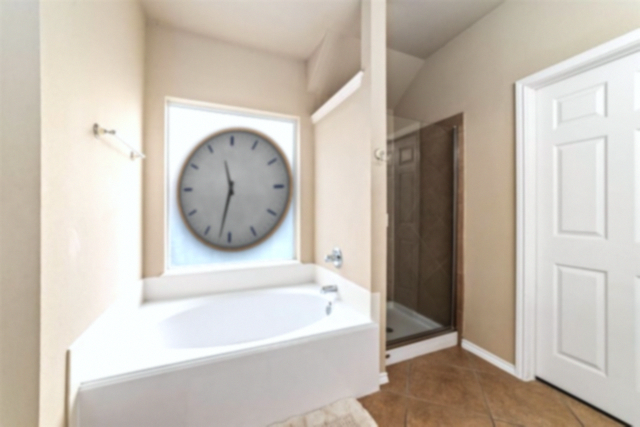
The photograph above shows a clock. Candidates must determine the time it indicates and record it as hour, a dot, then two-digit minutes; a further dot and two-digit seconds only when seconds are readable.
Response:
11.32
